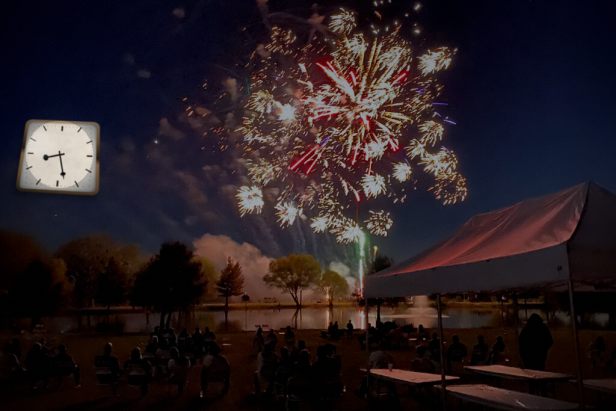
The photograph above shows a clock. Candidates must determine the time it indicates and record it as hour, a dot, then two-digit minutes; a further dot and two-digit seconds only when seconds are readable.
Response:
8.28
